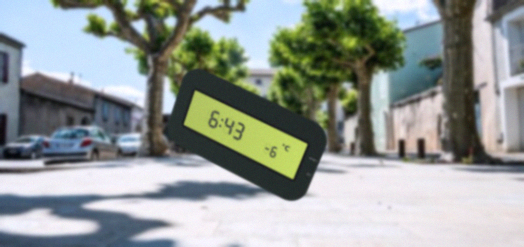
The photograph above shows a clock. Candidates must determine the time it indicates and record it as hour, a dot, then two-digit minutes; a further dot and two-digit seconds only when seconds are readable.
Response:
6.43
